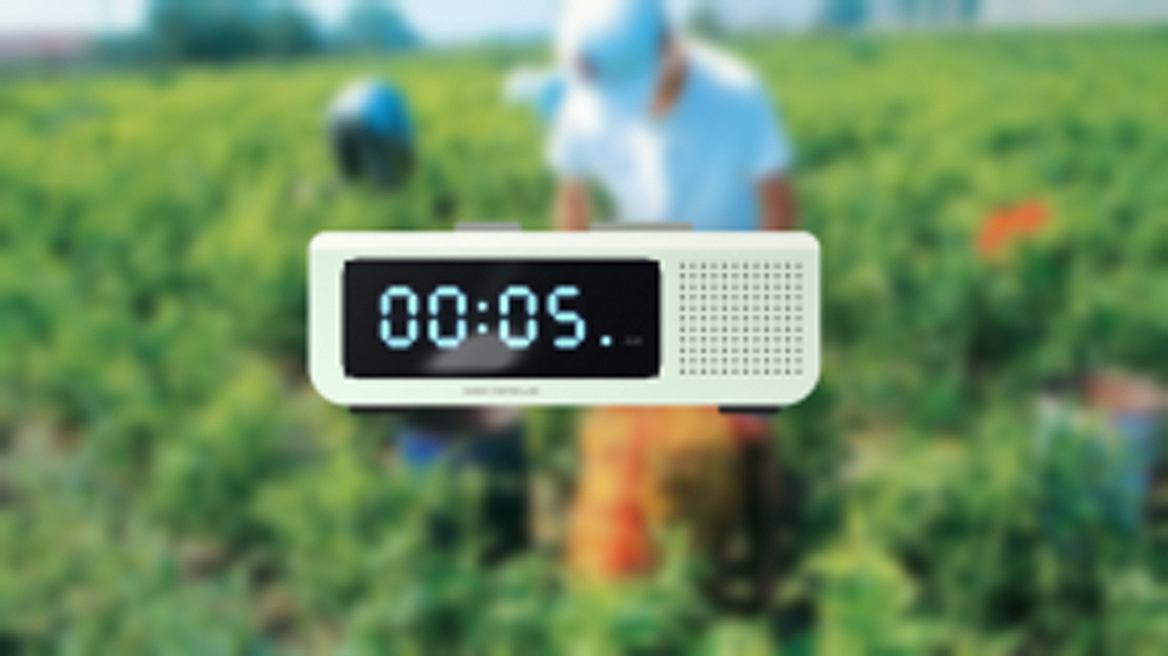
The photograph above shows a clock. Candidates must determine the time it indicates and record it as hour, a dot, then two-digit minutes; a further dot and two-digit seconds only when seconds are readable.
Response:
0.05
